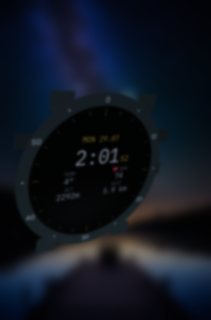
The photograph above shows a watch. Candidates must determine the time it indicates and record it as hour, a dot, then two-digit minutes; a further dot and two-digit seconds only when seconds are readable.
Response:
2.01
